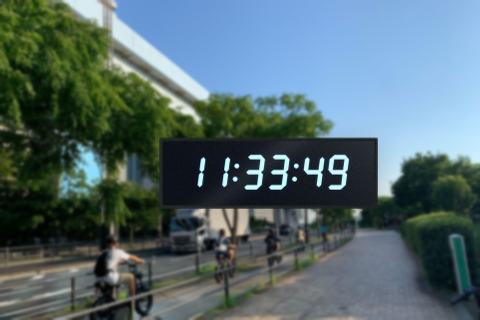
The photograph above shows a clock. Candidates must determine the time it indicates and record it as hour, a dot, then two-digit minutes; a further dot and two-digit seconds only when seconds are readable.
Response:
11.33.49
